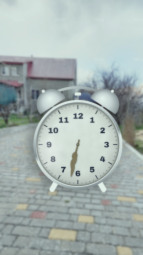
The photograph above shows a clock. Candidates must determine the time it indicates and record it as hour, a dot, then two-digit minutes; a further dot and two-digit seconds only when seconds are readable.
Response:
6.32
